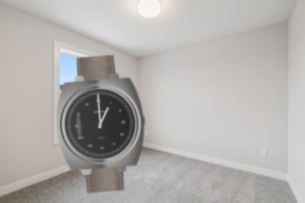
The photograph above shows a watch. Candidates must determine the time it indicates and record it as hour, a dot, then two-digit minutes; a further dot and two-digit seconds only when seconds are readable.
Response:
1.00
